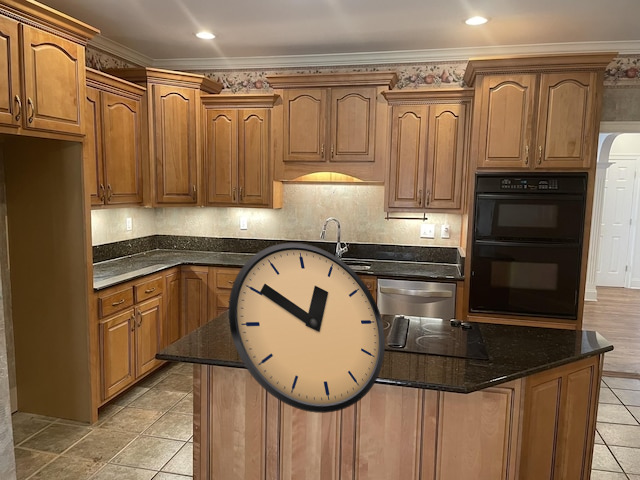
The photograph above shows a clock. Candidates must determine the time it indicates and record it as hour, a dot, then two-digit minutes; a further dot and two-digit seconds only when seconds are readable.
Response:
12.51
